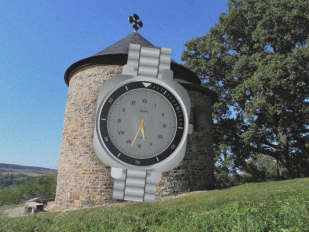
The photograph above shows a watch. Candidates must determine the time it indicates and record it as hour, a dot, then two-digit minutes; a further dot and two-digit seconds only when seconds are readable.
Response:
5.33
